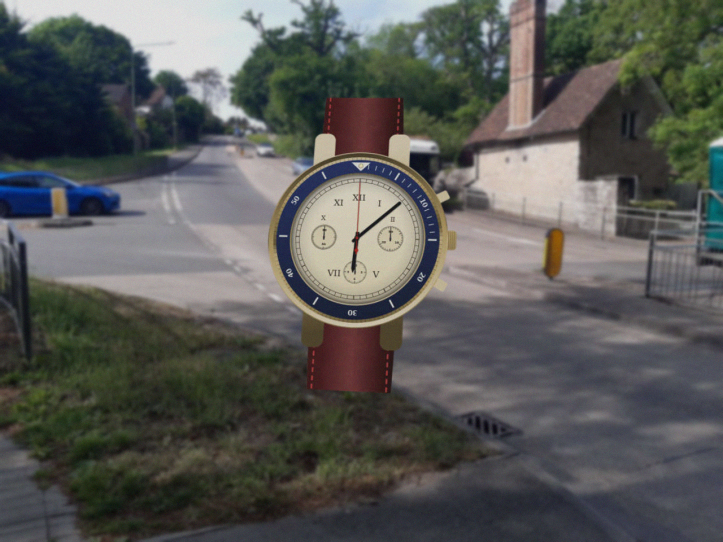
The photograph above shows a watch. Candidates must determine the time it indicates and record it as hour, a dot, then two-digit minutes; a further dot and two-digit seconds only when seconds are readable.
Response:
6.08
